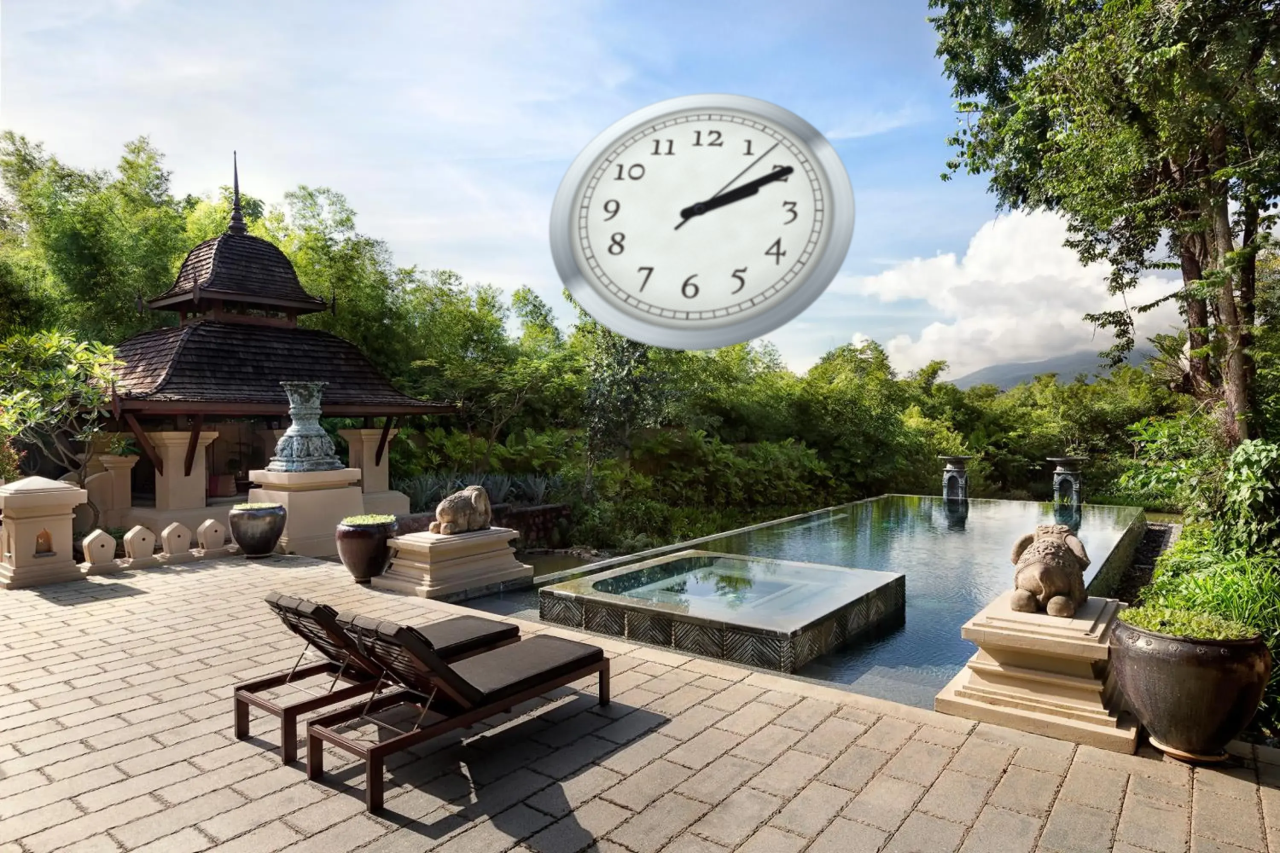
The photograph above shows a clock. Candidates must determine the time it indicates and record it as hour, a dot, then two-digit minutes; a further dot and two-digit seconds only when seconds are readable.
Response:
2.10.07
